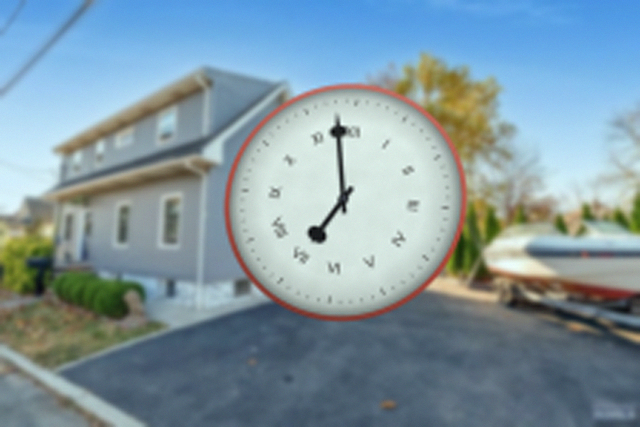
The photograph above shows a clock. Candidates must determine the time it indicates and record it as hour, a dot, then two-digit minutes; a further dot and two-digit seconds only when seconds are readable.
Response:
6.58
